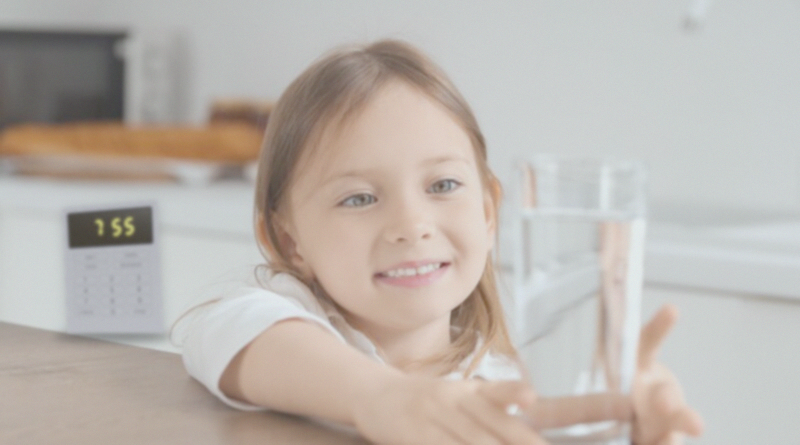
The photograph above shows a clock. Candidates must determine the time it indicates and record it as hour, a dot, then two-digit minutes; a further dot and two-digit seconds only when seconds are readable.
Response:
7.55
